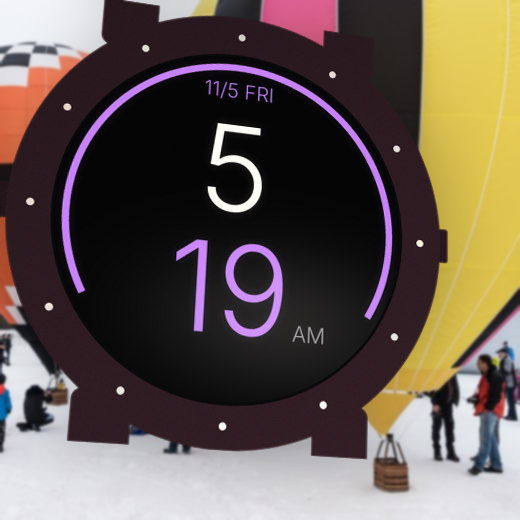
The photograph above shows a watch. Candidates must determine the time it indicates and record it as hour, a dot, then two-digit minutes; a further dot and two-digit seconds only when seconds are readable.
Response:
5.19
